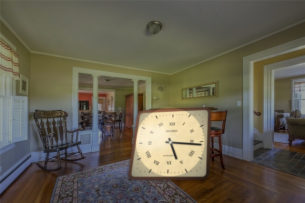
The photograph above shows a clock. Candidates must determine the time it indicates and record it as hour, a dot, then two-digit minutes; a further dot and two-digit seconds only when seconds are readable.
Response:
5.16
